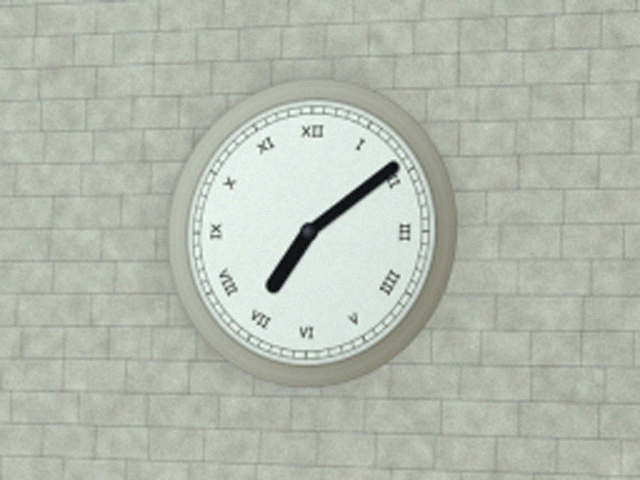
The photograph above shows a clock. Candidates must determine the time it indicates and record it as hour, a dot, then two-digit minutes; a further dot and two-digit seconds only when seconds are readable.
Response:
7.09
